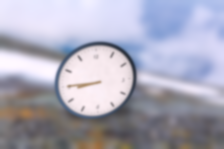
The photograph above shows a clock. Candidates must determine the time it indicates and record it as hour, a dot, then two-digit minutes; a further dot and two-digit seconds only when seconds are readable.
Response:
8.45
